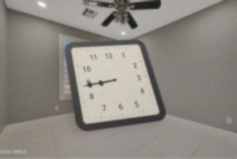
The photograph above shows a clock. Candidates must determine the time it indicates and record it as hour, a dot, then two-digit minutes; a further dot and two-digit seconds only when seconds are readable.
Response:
8.44
